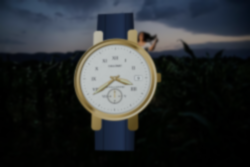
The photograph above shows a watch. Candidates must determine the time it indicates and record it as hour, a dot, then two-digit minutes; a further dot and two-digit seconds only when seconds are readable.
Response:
3.39
